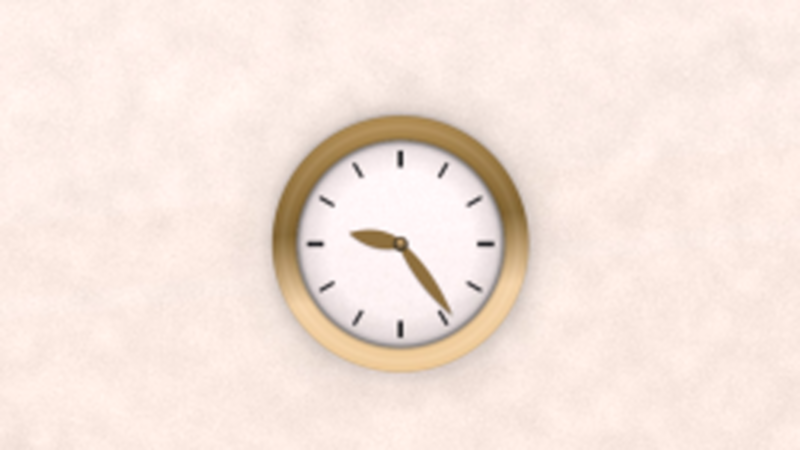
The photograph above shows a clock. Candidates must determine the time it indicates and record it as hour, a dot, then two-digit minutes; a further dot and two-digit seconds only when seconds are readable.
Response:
9.24
